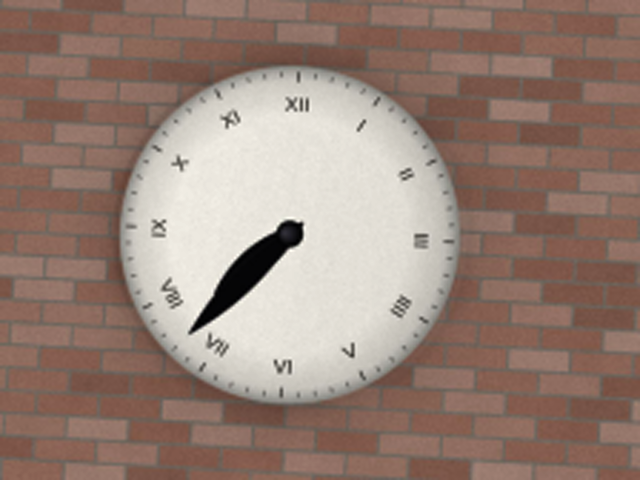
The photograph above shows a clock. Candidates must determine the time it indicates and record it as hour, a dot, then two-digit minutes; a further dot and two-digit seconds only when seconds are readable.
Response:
7.37
